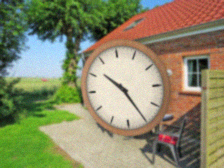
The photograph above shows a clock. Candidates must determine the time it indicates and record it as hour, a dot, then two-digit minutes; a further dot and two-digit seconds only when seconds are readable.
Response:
10.25
